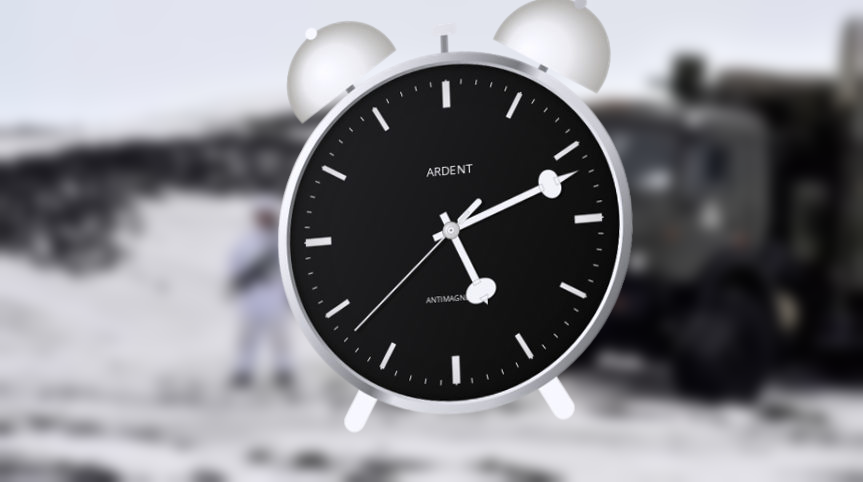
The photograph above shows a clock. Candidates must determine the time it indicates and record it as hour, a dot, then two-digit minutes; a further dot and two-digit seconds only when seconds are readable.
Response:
5.11.38
